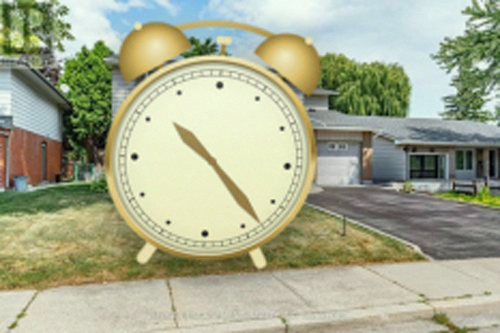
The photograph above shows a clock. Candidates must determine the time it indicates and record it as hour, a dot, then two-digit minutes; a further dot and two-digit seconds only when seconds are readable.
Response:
10.23
